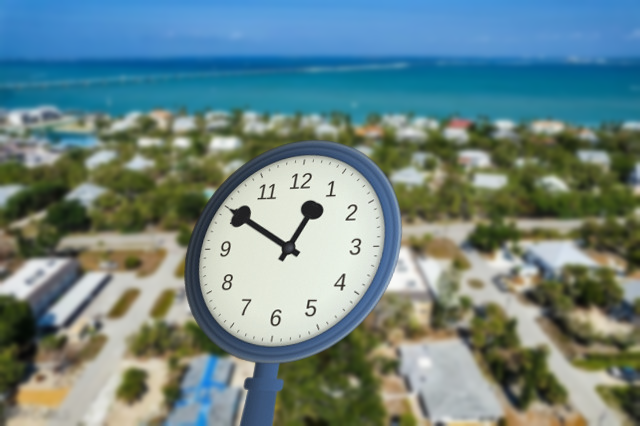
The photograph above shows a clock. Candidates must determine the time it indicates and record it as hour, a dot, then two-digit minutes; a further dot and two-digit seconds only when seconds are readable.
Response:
12.50
